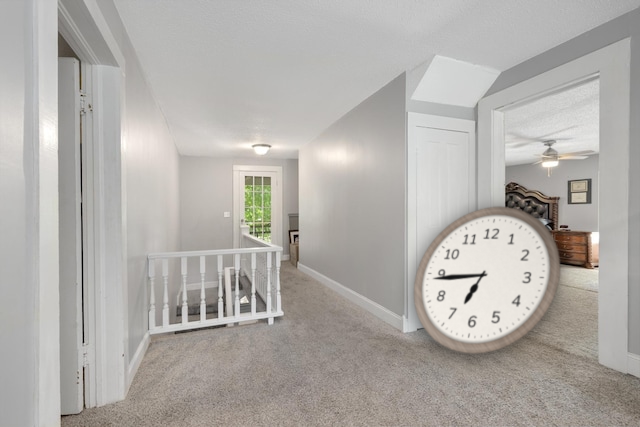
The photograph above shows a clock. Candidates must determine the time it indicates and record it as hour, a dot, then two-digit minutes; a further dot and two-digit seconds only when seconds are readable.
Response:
6.44
